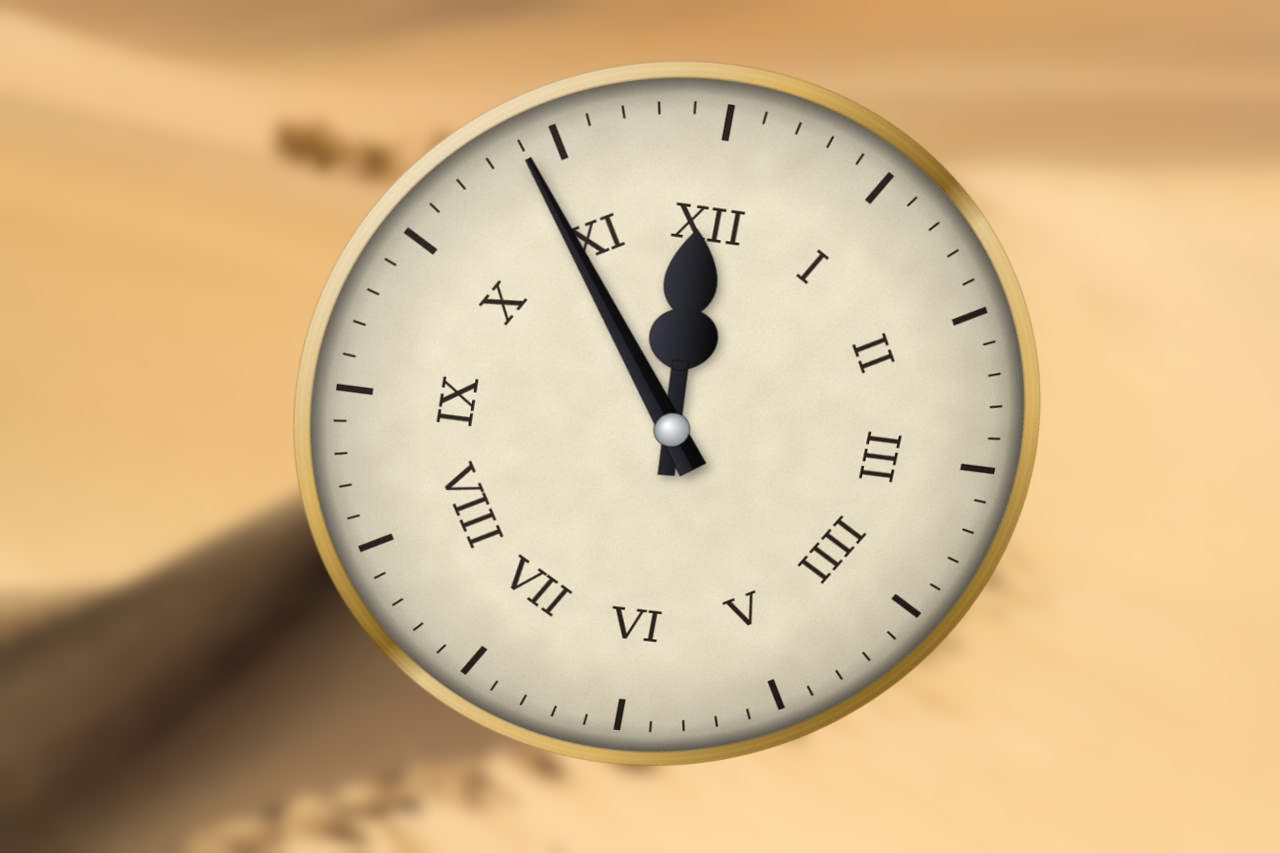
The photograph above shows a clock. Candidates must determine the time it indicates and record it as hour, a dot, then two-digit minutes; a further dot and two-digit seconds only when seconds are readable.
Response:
11.54
